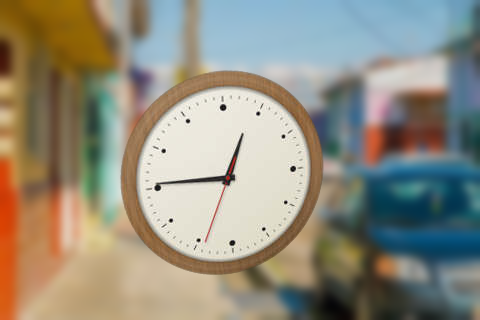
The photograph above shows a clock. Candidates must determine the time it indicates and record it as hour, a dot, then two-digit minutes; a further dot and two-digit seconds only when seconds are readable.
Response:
12.45.34
